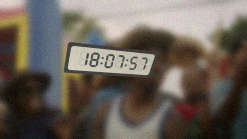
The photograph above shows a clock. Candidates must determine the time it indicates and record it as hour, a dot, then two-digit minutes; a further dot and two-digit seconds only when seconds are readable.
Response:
18.07.57
